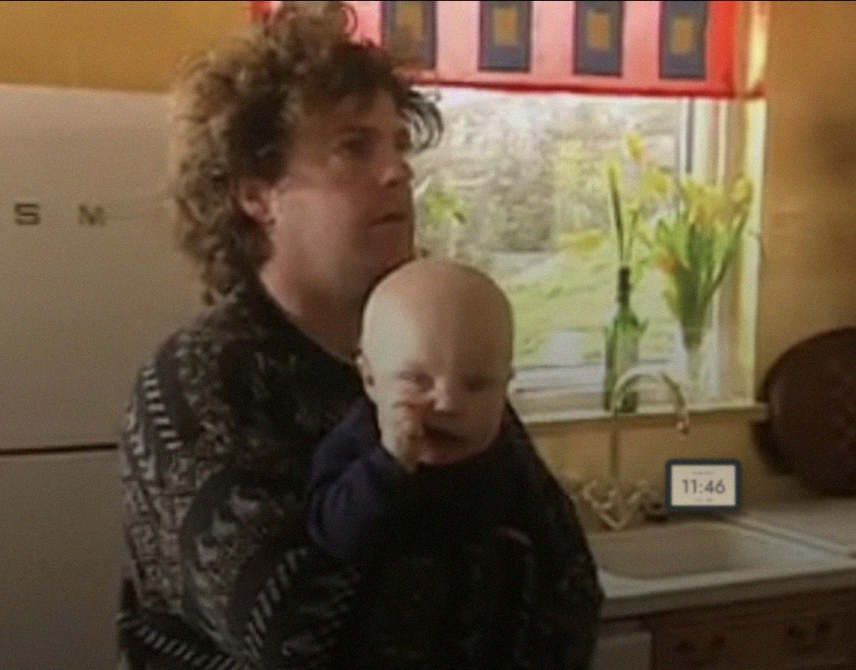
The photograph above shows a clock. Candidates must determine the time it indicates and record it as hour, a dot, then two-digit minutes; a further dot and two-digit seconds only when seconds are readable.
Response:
11.46
